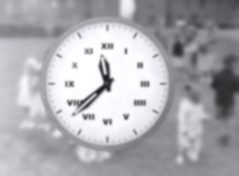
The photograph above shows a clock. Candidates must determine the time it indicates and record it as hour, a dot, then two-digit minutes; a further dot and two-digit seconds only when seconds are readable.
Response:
11.38
